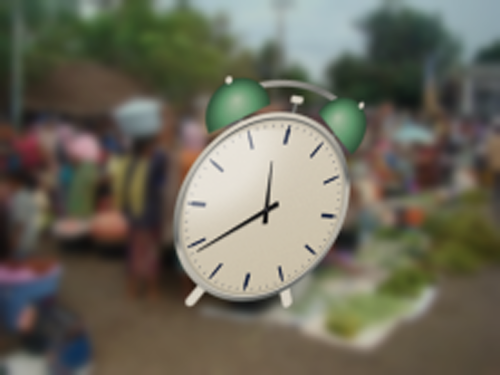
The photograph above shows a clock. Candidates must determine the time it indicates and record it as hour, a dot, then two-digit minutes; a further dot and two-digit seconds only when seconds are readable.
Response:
11.39
